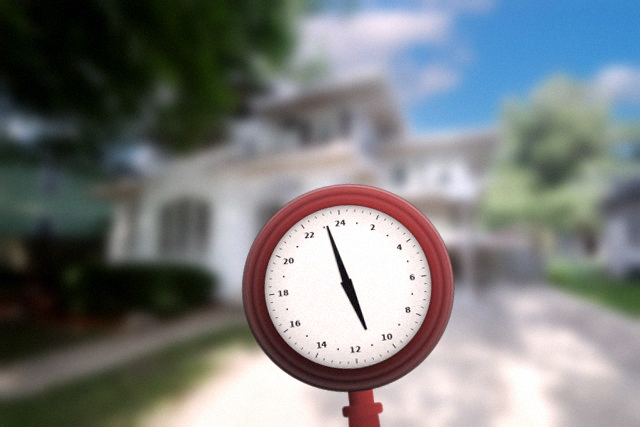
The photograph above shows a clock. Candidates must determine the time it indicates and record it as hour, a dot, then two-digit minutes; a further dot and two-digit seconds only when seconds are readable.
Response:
10.58
